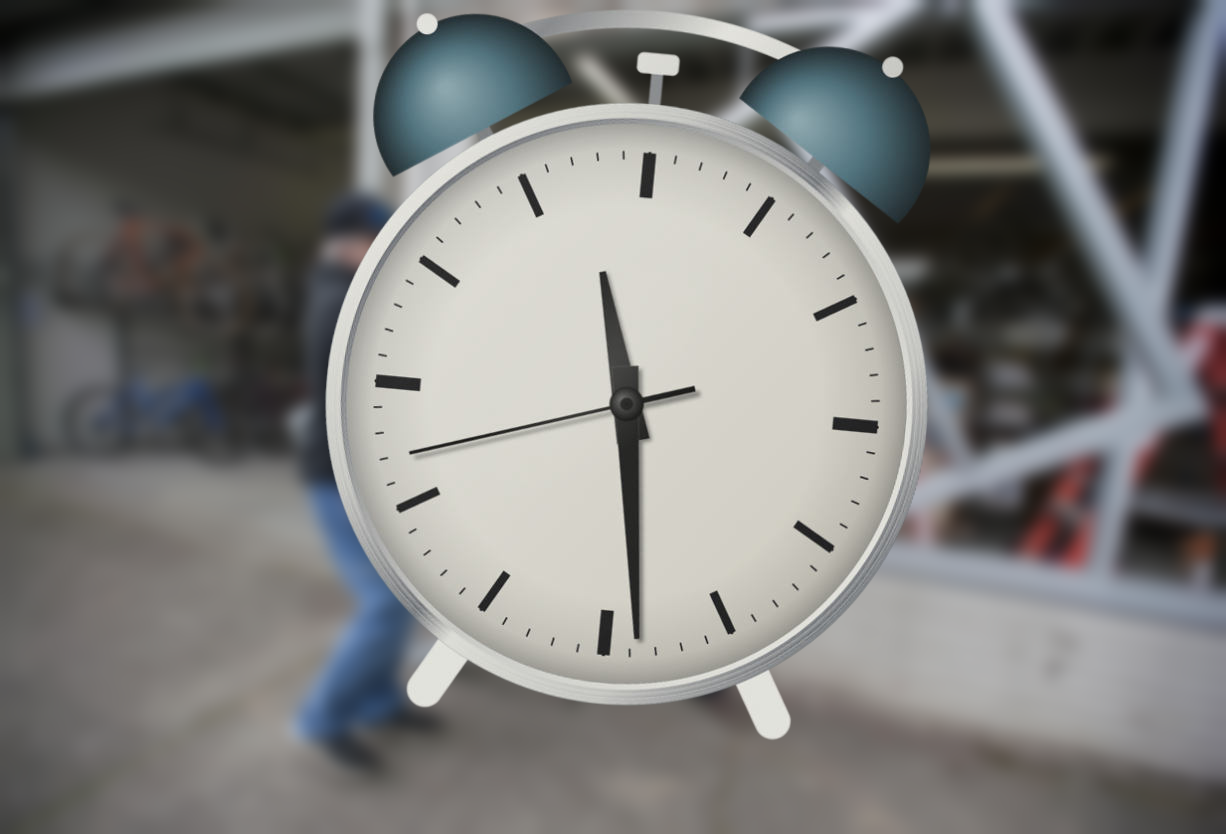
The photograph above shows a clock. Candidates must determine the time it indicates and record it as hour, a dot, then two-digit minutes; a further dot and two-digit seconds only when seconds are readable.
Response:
11.28.42
